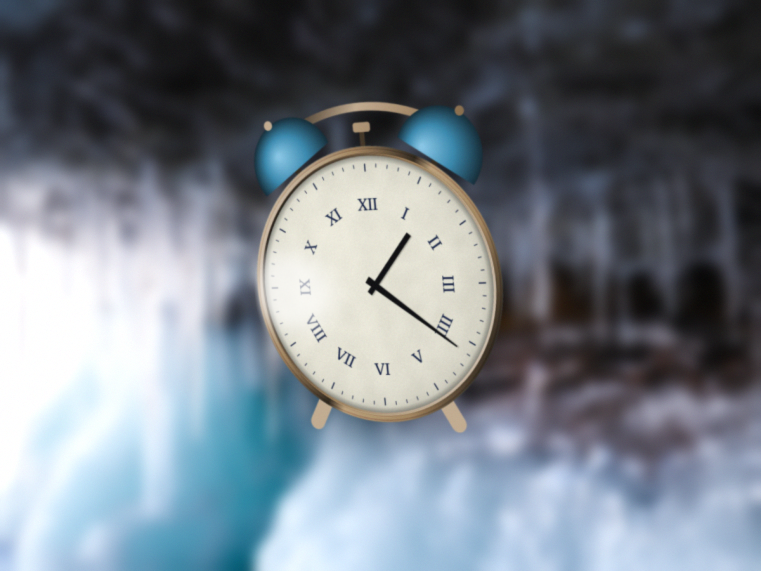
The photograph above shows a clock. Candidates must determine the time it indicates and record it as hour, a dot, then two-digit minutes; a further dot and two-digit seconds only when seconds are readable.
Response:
1.21
